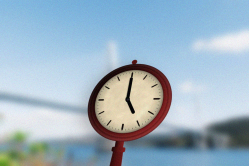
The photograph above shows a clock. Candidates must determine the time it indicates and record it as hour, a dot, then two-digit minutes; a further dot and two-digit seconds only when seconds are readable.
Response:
5.00
